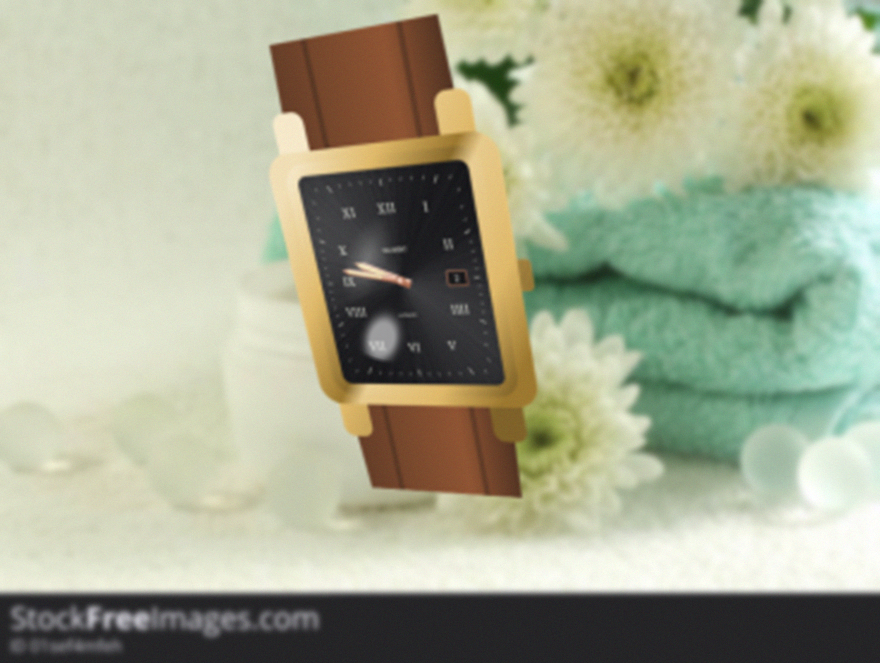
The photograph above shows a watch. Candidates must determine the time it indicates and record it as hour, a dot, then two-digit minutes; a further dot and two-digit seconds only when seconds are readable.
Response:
9.47
